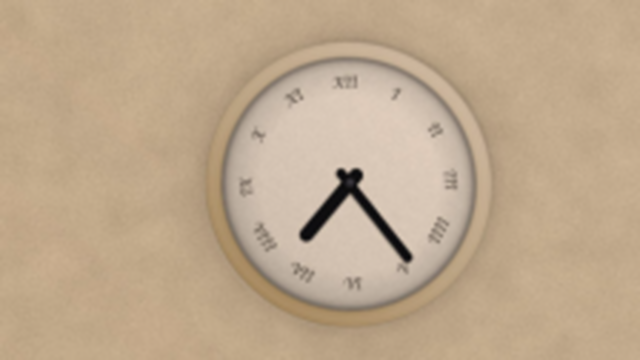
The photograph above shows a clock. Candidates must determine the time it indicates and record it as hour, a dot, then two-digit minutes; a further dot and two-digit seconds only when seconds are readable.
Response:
7.24
